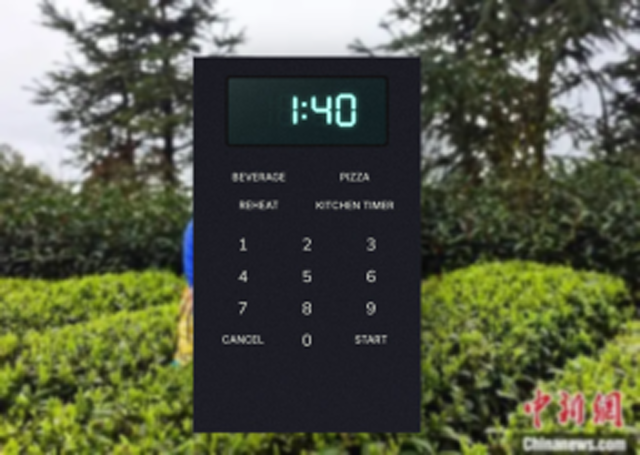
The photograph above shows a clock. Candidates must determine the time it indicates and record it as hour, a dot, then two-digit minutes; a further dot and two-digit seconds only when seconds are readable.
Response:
1.40
